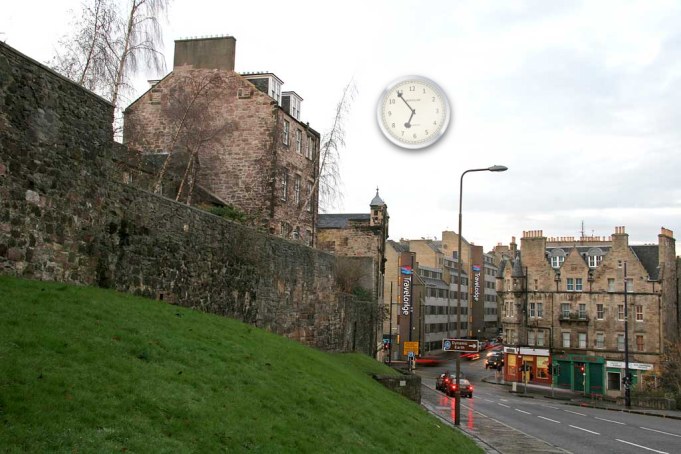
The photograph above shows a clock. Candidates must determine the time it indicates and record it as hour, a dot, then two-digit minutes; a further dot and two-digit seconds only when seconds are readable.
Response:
6.54
